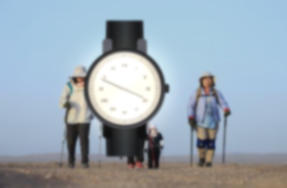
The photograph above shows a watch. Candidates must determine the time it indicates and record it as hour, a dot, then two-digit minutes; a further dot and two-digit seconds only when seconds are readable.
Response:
3.49
